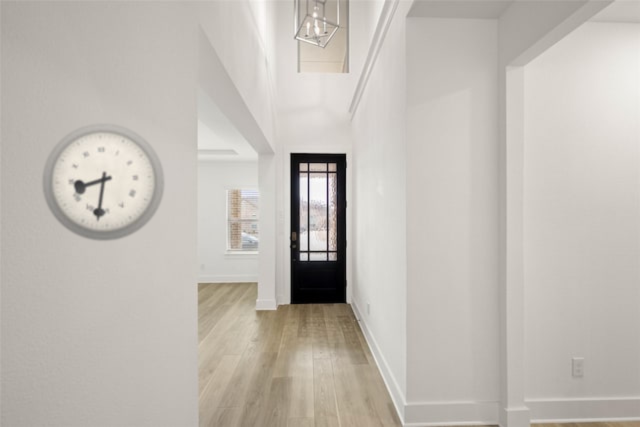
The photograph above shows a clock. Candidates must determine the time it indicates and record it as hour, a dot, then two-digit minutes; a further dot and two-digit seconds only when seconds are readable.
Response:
8.32
